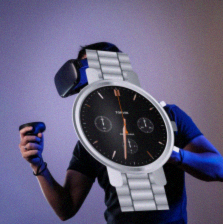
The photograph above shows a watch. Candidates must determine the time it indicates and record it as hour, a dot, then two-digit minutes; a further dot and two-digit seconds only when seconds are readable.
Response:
6.32
